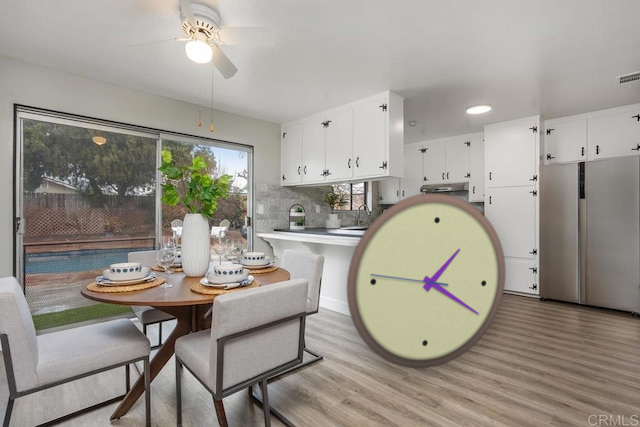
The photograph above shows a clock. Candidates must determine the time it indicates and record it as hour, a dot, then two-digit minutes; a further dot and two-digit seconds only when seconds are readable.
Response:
1.19.46
